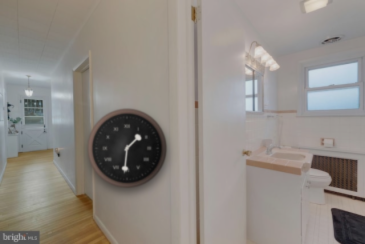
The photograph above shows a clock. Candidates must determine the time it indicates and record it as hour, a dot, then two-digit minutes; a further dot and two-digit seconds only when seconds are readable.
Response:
1.31
